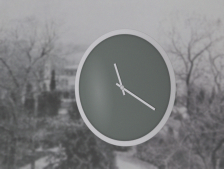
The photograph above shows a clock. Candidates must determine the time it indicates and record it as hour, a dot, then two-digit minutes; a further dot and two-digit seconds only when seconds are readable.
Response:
11.20
